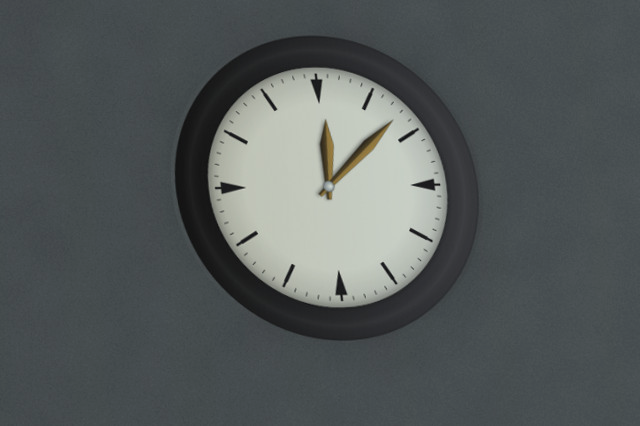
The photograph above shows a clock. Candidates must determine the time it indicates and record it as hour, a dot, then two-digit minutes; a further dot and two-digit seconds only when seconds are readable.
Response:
12.08
